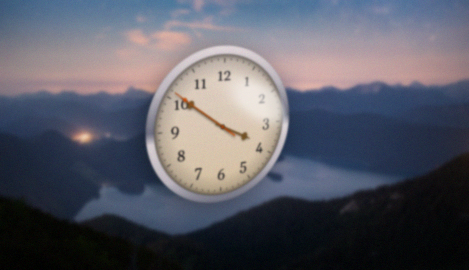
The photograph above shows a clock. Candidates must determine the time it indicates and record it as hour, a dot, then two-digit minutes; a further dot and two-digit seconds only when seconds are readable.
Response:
3.50.51
